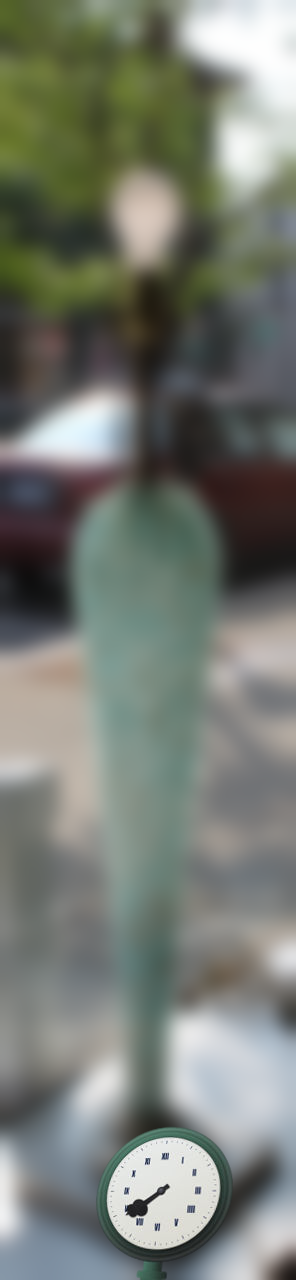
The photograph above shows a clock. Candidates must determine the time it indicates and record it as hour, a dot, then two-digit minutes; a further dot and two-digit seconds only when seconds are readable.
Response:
7.39
